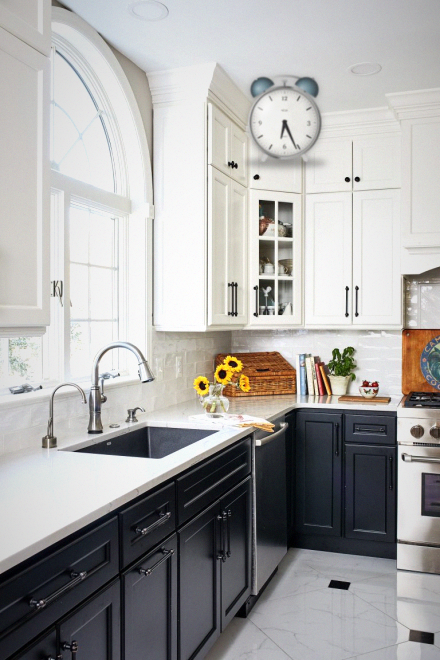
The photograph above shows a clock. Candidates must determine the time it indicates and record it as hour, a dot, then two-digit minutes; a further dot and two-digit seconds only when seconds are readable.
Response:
6.26
